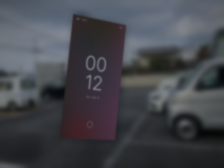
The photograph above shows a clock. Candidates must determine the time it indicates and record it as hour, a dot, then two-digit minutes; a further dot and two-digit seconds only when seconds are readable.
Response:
0.12
